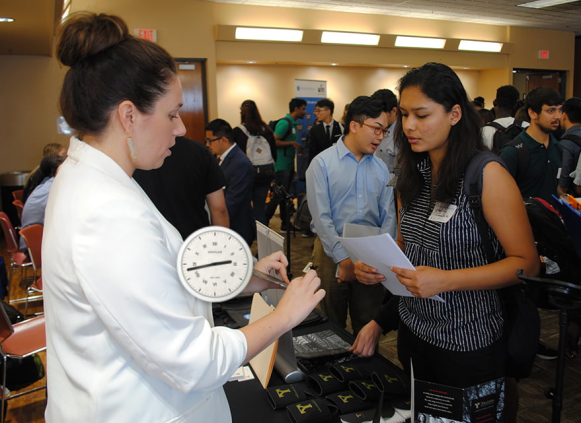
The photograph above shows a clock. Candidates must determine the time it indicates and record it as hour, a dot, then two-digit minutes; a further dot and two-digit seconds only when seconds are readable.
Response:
2.43
